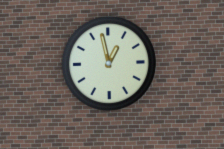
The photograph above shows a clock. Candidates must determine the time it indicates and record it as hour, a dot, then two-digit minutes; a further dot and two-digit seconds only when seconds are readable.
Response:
12.58
